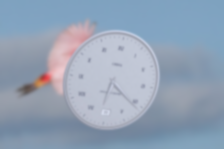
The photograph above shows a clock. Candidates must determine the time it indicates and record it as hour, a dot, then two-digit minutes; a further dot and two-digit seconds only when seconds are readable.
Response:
6.21
